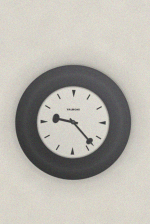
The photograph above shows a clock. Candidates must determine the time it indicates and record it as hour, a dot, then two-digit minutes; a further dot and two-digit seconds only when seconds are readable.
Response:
9.23
